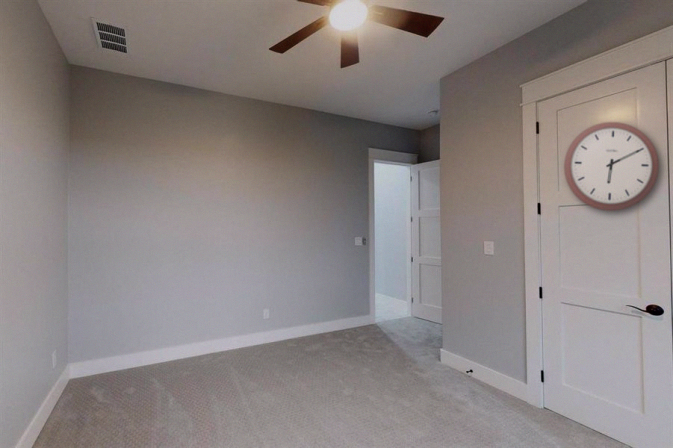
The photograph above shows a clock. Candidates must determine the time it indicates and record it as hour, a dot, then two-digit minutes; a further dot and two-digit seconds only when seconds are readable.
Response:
6.10
